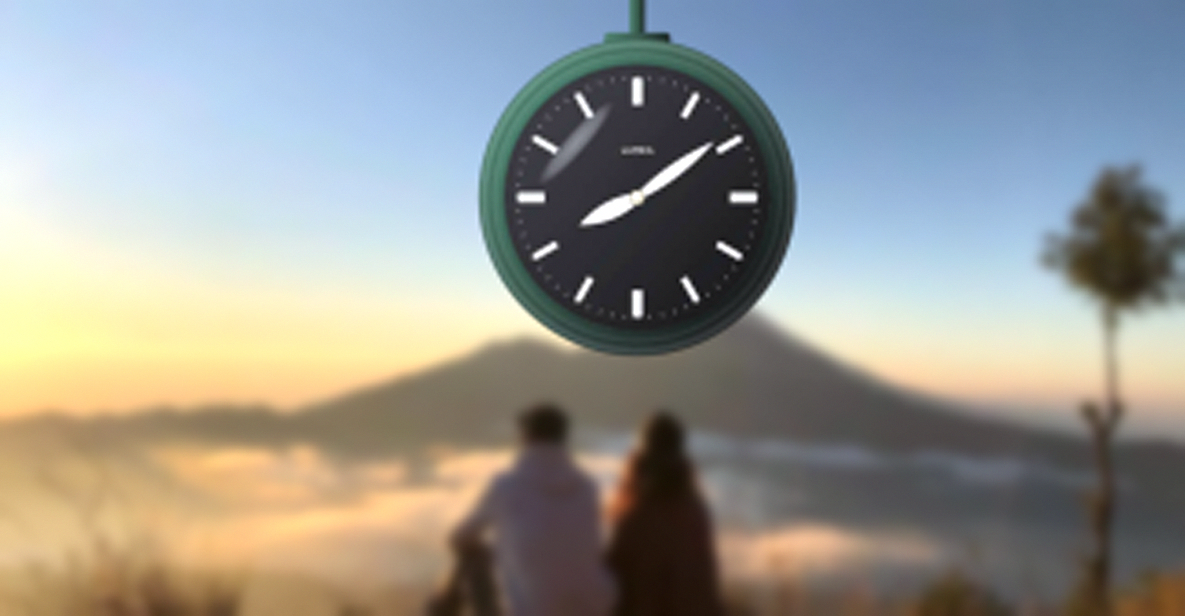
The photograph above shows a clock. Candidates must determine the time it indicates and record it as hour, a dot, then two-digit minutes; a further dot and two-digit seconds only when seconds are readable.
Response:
8.09
